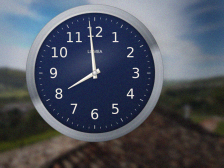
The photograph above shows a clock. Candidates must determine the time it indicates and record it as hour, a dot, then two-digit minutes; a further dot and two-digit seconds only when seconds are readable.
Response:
7.59
